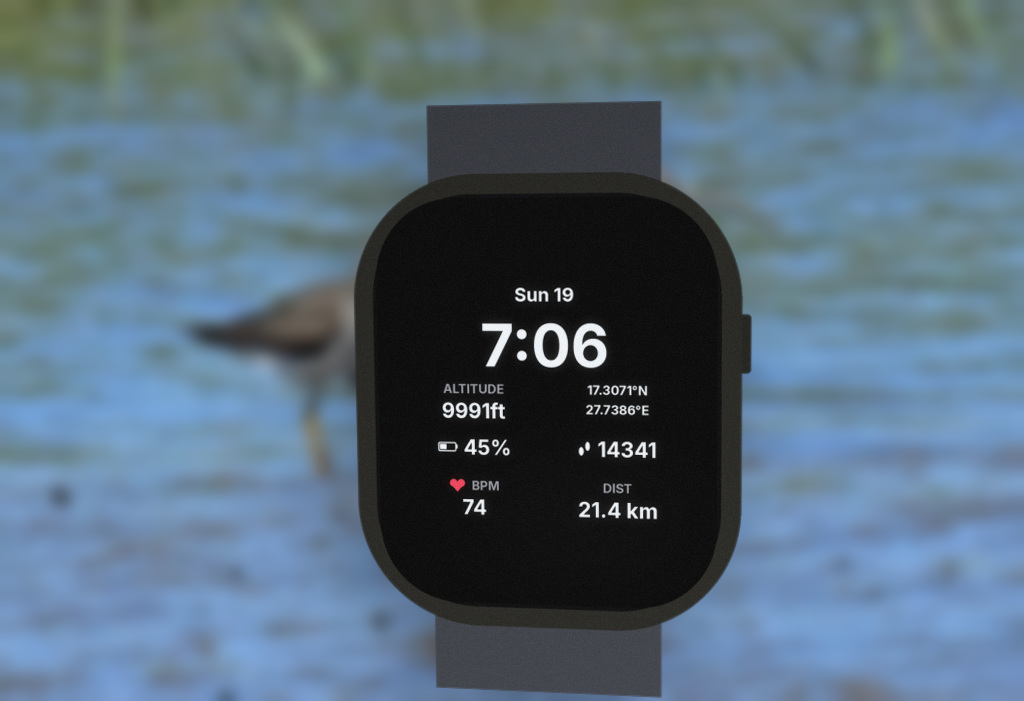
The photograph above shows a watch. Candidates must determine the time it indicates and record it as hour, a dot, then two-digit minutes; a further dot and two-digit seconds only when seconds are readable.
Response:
7.06
